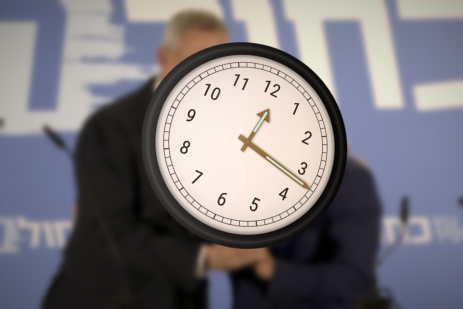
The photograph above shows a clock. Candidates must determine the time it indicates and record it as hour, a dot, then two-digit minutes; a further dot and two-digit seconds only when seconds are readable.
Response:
12.17
